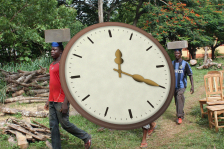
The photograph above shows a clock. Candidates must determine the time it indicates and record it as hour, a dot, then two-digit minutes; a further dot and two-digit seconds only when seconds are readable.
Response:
12.20
